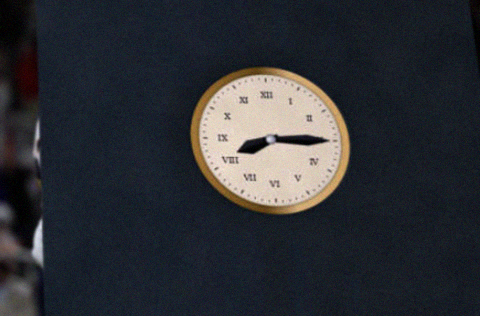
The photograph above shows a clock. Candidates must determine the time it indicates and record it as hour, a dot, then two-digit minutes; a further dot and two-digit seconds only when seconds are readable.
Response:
8.15
